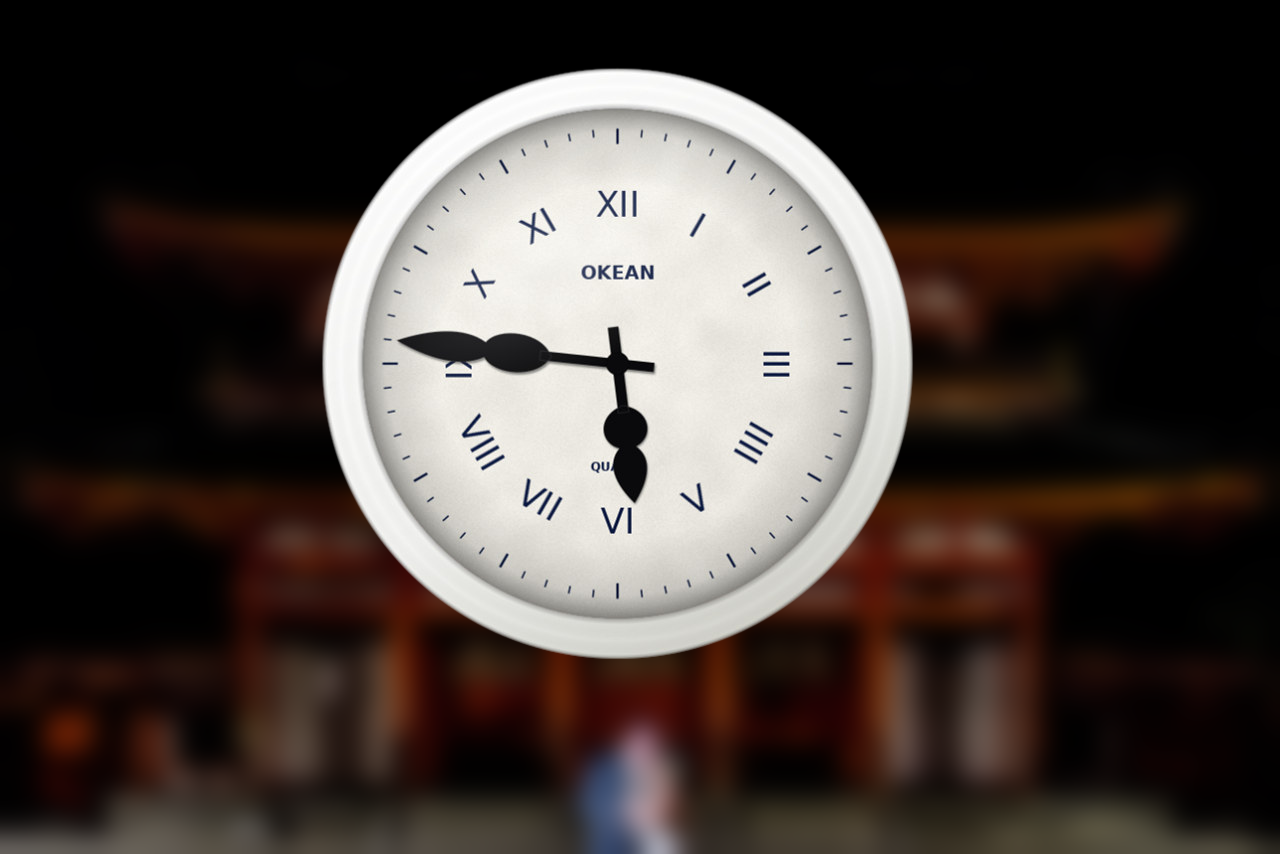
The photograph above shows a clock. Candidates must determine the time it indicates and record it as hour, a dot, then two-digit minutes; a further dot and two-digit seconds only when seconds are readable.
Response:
5.46
